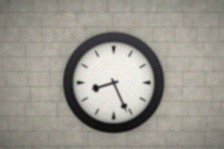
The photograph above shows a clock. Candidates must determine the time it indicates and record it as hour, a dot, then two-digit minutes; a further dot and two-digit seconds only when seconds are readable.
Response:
8.26
